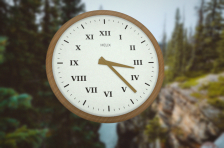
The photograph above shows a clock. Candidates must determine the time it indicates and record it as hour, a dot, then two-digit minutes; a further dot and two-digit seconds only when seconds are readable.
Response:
3.23
